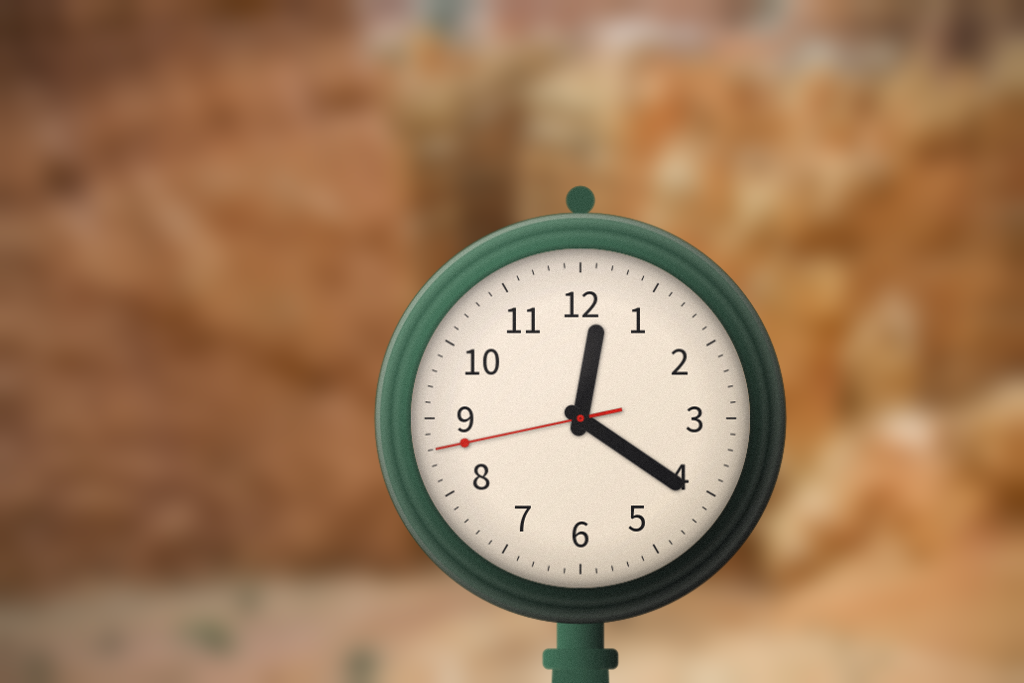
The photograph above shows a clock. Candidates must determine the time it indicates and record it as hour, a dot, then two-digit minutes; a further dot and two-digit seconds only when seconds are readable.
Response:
12.20.43
